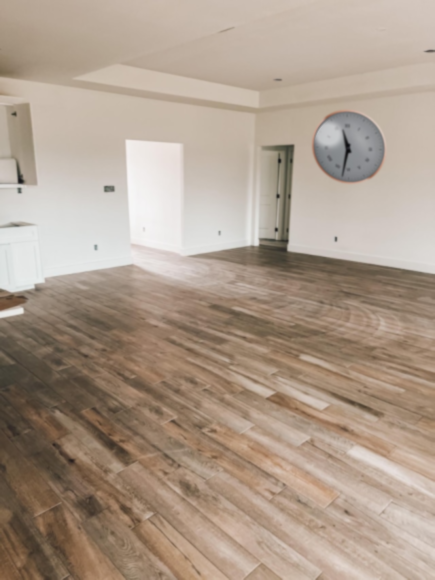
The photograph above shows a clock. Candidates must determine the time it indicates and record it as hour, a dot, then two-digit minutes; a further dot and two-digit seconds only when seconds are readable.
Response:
11.32
